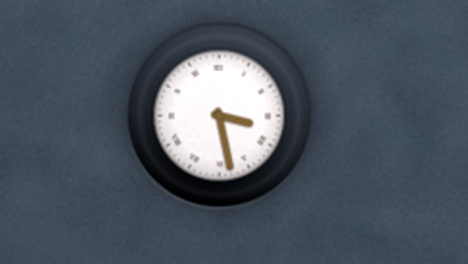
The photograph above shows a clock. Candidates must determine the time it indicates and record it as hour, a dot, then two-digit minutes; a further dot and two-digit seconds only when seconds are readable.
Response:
3.28
